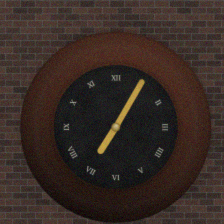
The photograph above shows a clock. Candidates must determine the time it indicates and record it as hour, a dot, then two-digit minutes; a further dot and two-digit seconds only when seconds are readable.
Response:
7.05
